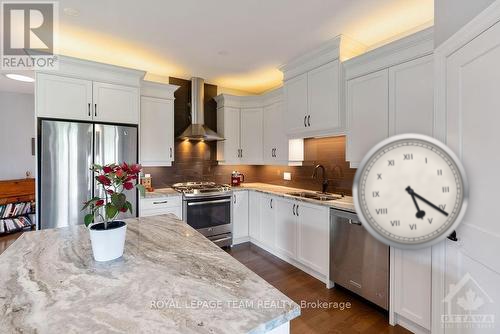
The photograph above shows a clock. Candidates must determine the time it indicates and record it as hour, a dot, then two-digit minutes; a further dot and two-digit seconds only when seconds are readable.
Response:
5.21
